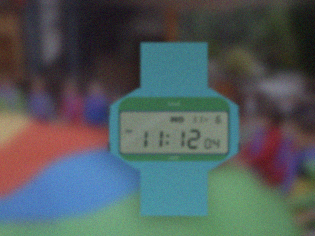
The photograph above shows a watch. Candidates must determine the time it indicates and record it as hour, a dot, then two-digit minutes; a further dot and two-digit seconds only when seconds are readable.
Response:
11.12
